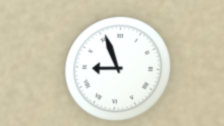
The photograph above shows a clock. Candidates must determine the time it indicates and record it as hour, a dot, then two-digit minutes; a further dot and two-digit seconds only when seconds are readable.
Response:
8.56
